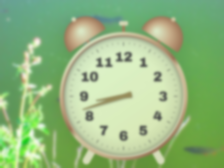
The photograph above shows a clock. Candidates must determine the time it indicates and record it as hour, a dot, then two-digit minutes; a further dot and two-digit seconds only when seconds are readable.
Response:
8.42
